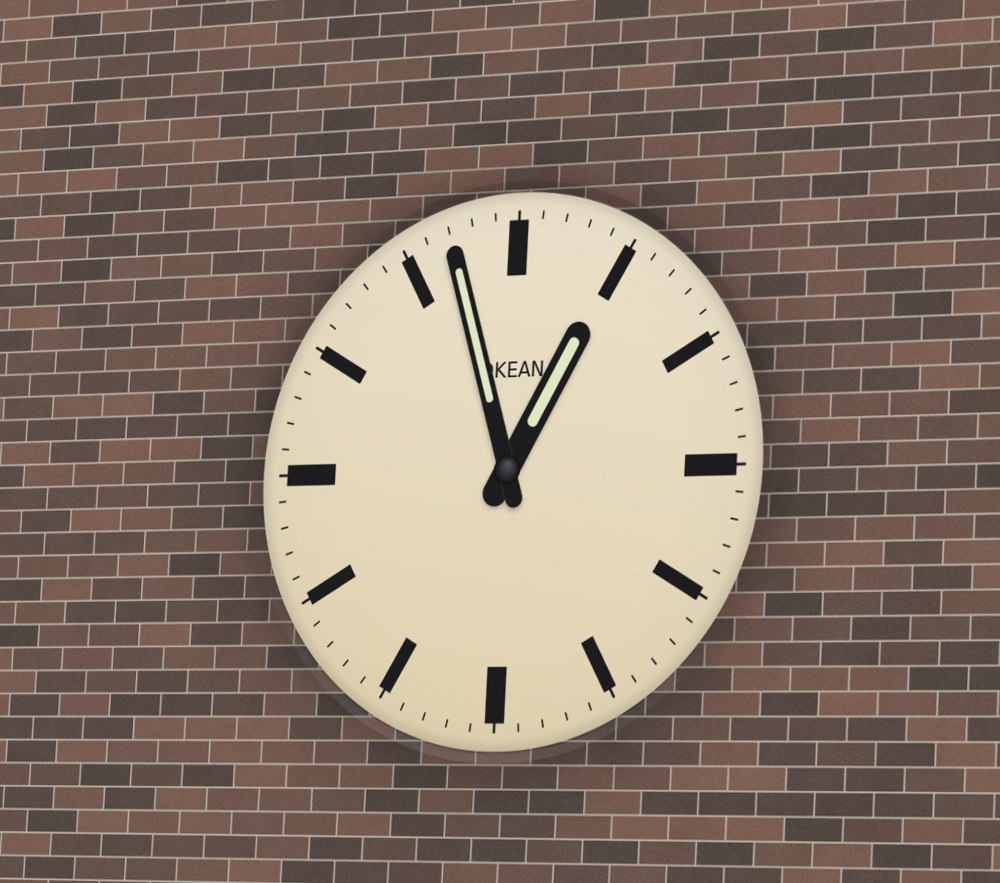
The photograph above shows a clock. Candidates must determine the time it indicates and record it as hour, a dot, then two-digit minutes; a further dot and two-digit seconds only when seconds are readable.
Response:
12.57
